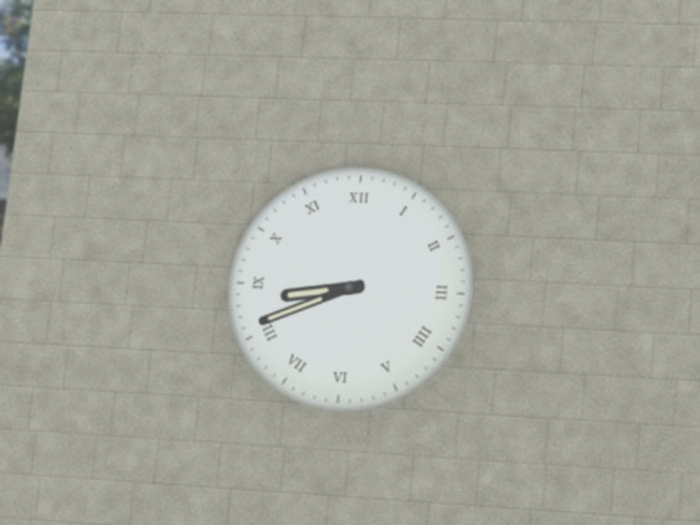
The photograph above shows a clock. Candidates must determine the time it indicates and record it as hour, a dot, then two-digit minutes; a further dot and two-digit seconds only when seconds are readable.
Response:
8.41
